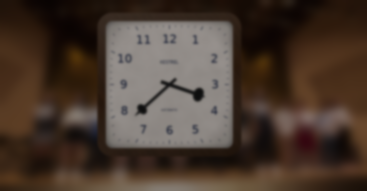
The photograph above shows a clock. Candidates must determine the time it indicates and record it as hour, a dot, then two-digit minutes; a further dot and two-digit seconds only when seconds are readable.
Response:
3.38
